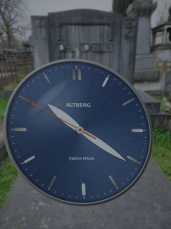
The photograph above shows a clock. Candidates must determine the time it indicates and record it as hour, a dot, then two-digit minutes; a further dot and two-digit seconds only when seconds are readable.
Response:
10.20.50
